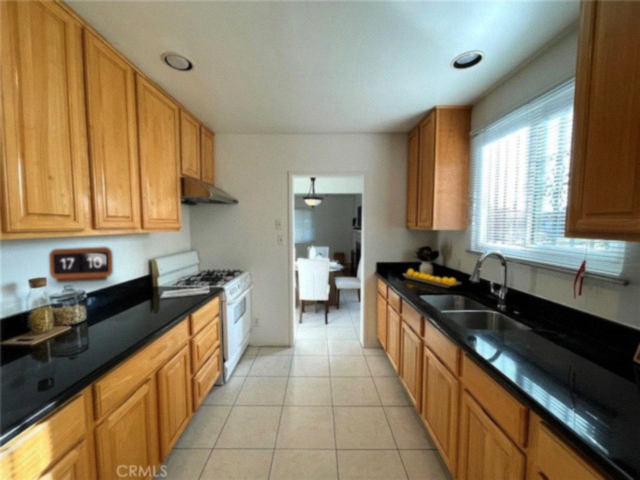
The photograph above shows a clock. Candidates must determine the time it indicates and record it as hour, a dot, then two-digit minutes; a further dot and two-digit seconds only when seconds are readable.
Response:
17.10
